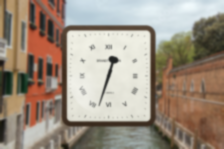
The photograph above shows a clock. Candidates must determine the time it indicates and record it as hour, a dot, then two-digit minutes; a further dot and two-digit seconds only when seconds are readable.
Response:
12.33
